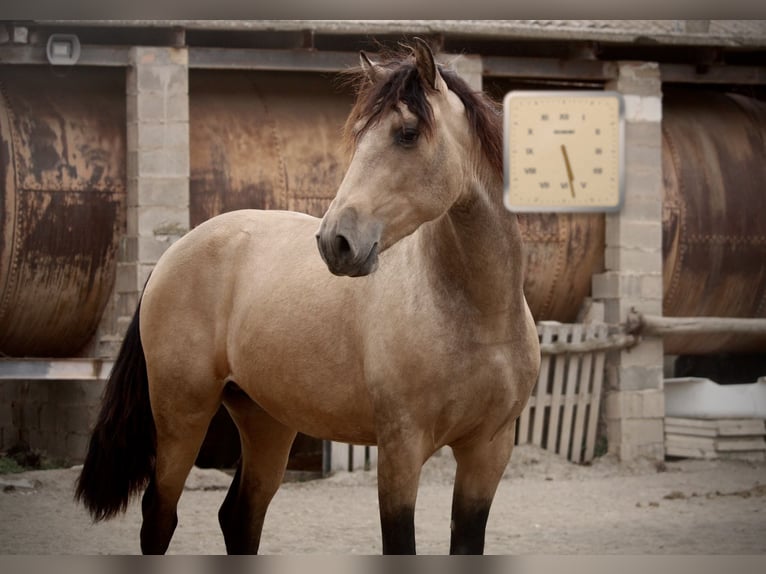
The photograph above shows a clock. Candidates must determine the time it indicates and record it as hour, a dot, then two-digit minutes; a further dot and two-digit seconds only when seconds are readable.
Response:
5.28
